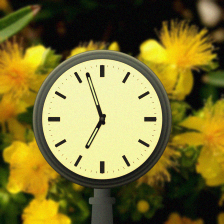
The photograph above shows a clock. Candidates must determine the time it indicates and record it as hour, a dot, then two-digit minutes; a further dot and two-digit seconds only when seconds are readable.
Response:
6.57
